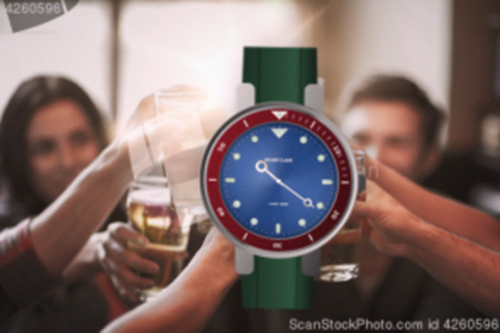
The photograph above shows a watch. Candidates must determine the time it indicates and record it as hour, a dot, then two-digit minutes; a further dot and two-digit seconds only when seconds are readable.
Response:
10.21
